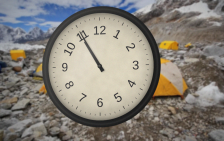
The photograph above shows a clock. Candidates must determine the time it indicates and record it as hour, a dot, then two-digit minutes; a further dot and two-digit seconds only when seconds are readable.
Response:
10.55
